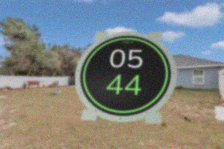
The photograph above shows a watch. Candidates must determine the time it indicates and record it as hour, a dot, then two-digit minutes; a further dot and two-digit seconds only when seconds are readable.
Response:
5.44
